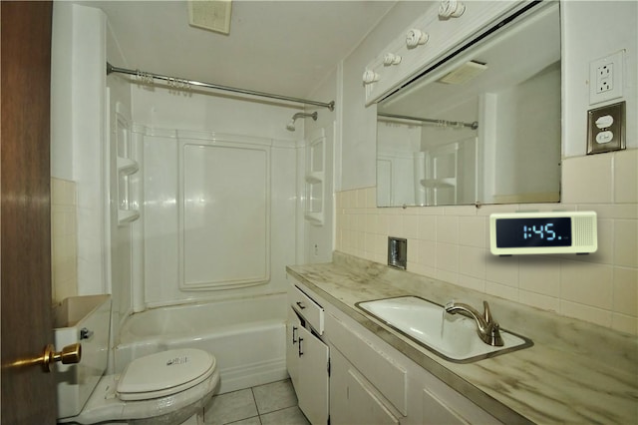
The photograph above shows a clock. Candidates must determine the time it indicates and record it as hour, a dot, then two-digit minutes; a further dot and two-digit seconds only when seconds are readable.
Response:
1.45
